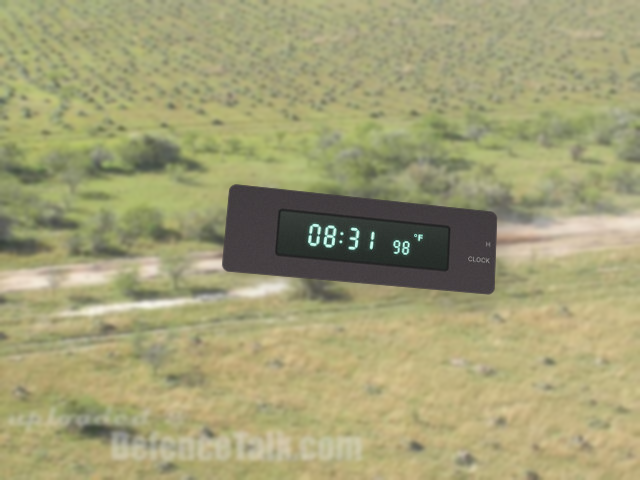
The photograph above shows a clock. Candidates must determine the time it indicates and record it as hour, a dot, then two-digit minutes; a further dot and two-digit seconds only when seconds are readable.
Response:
8.31
